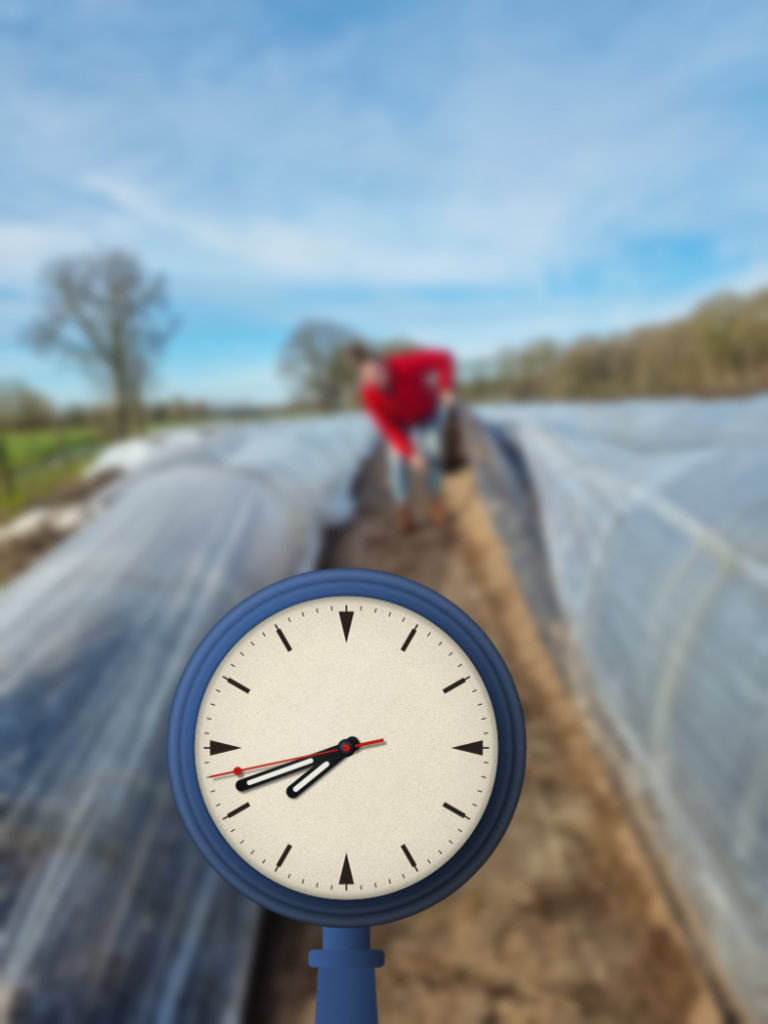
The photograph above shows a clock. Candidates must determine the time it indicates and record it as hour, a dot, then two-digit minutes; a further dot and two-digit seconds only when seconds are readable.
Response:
7.41.43
